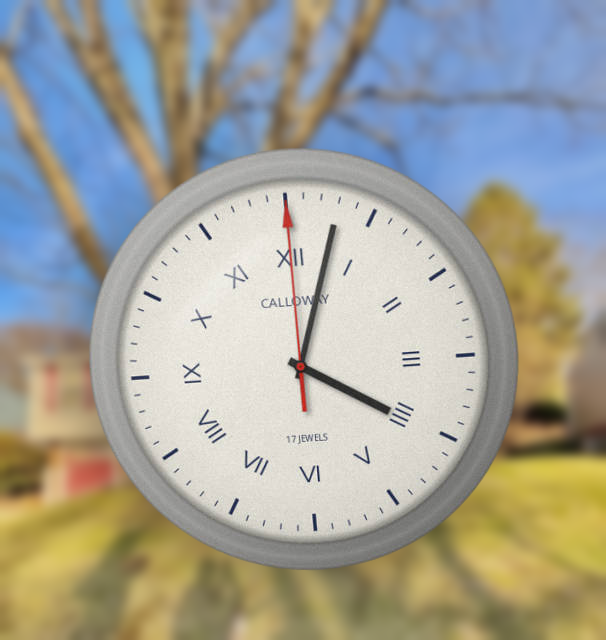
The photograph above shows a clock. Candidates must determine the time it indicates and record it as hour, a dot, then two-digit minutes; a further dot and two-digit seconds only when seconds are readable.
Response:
4.03.00
